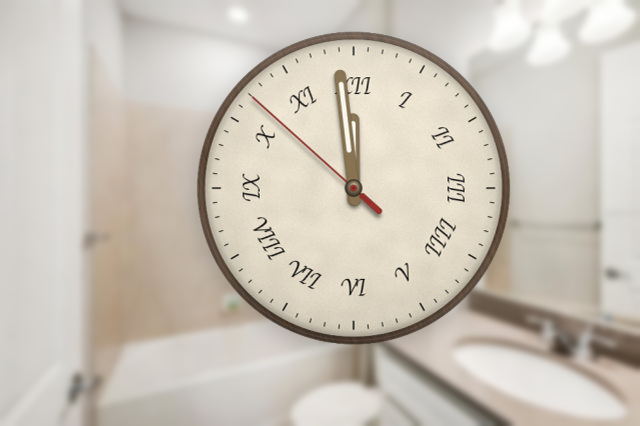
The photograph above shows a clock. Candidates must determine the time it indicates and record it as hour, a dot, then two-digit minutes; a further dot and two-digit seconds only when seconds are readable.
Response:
11.58.52
